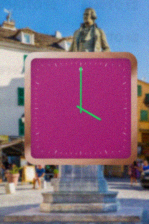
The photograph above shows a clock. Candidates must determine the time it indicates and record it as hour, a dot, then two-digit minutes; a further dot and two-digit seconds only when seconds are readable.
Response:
4.00
